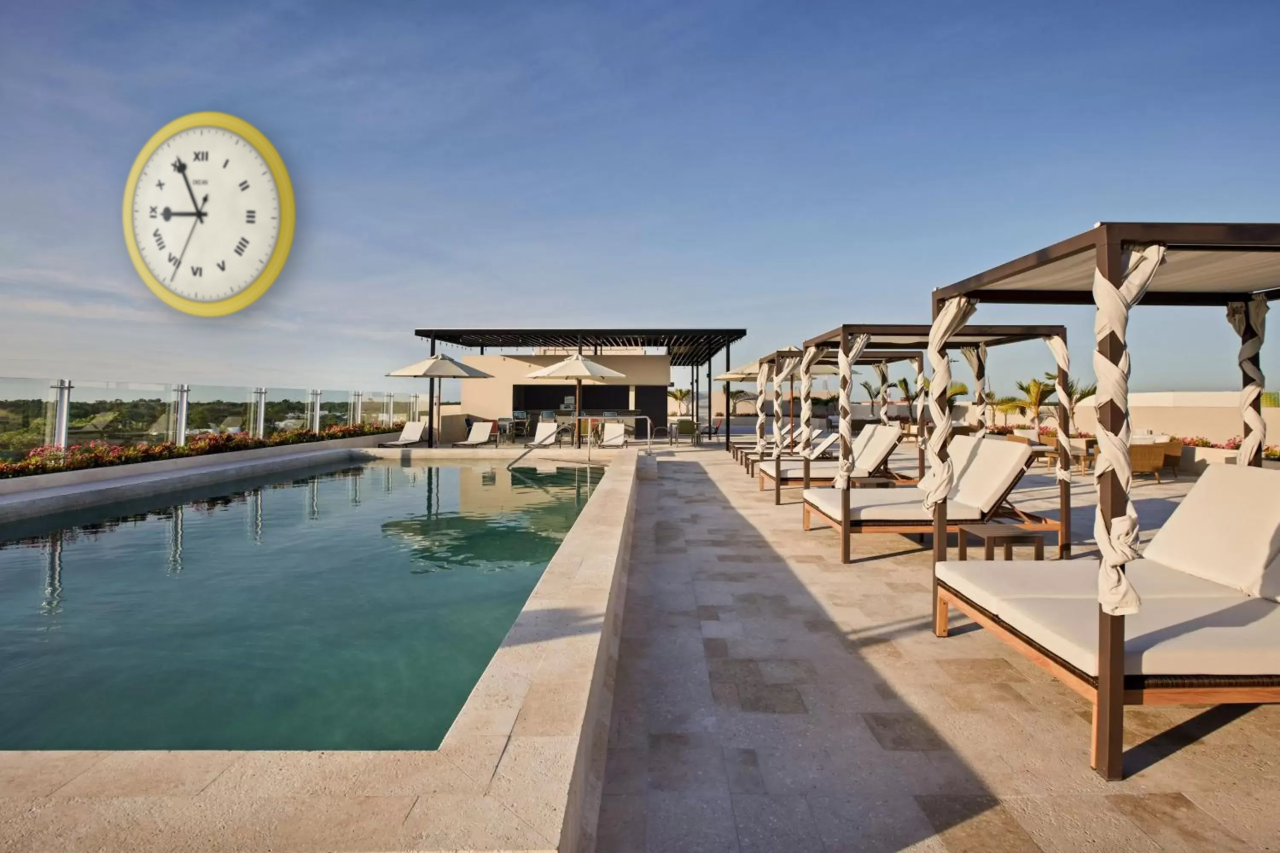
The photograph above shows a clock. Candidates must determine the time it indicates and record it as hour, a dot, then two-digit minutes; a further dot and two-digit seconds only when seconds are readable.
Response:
8.55.34
